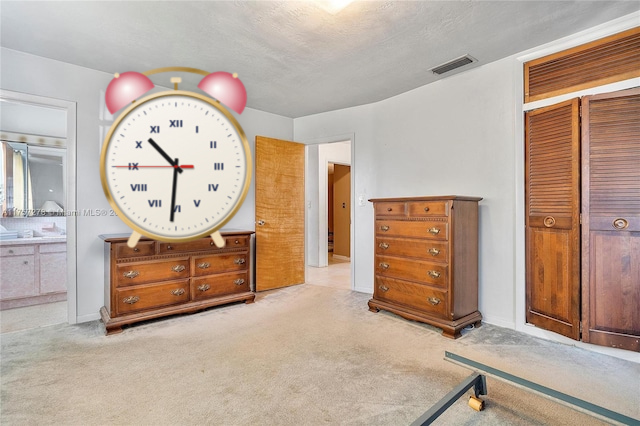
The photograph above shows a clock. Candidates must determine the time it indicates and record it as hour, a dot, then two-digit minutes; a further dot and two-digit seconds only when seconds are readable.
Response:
10.30.45
